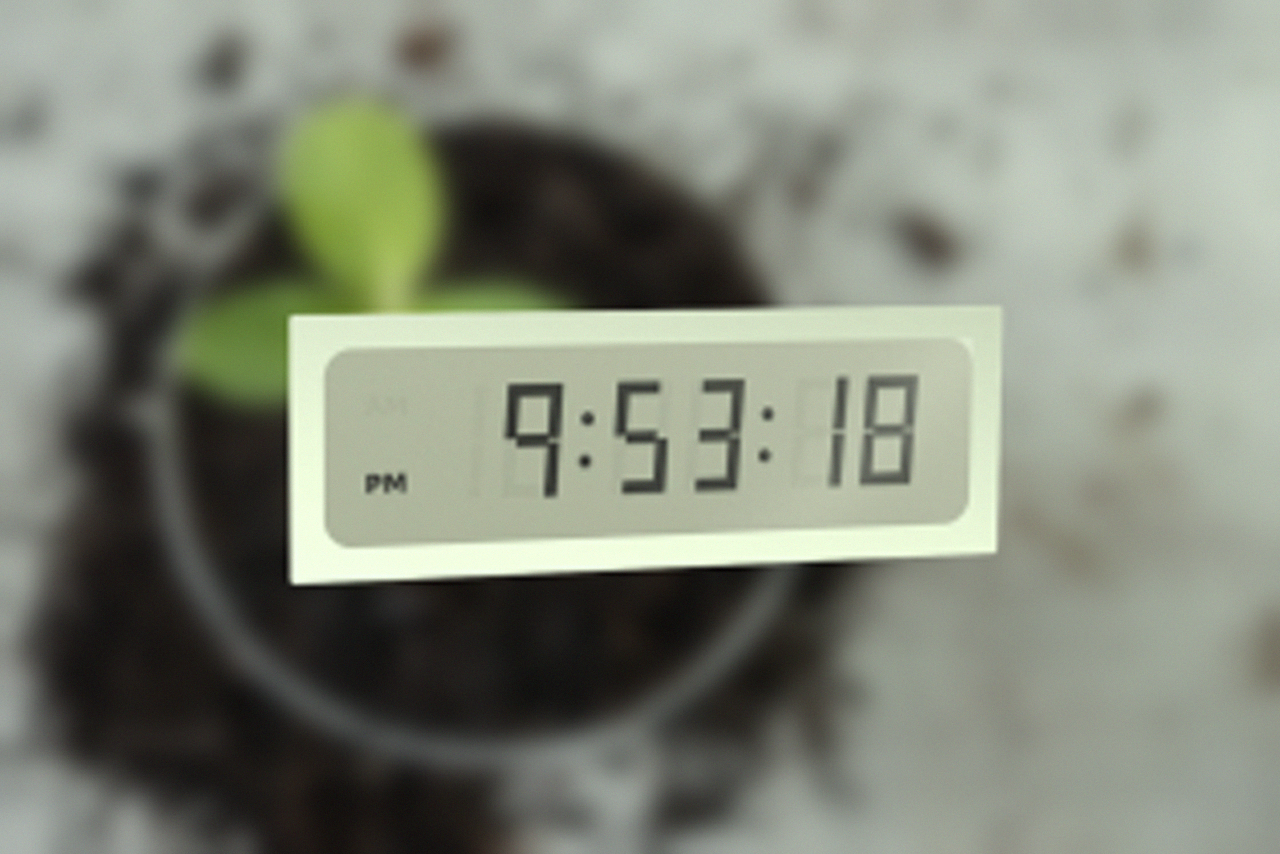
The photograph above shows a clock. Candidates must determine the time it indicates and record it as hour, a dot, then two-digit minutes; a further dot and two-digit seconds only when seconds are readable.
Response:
9.53.18
